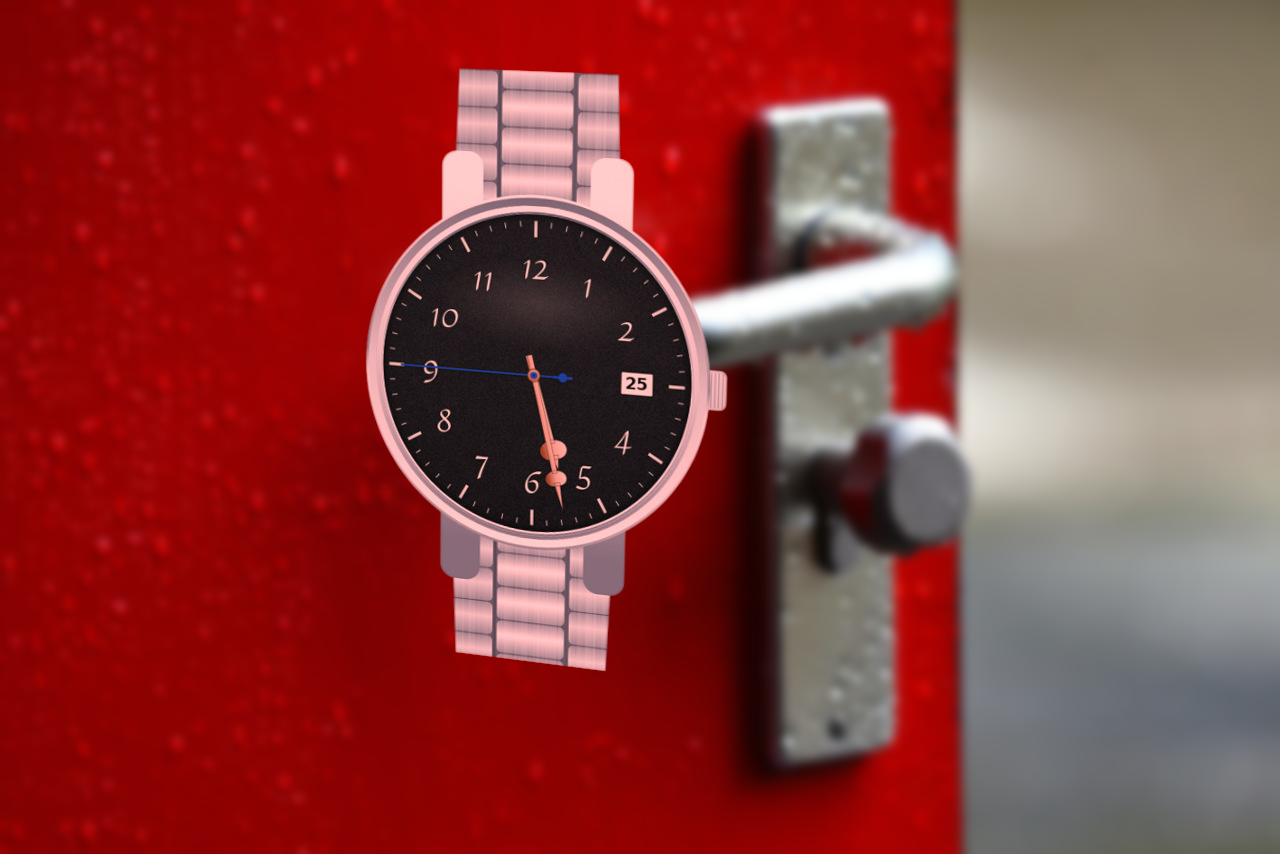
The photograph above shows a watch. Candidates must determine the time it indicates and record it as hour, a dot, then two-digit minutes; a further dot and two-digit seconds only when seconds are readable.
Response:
5.27.45
